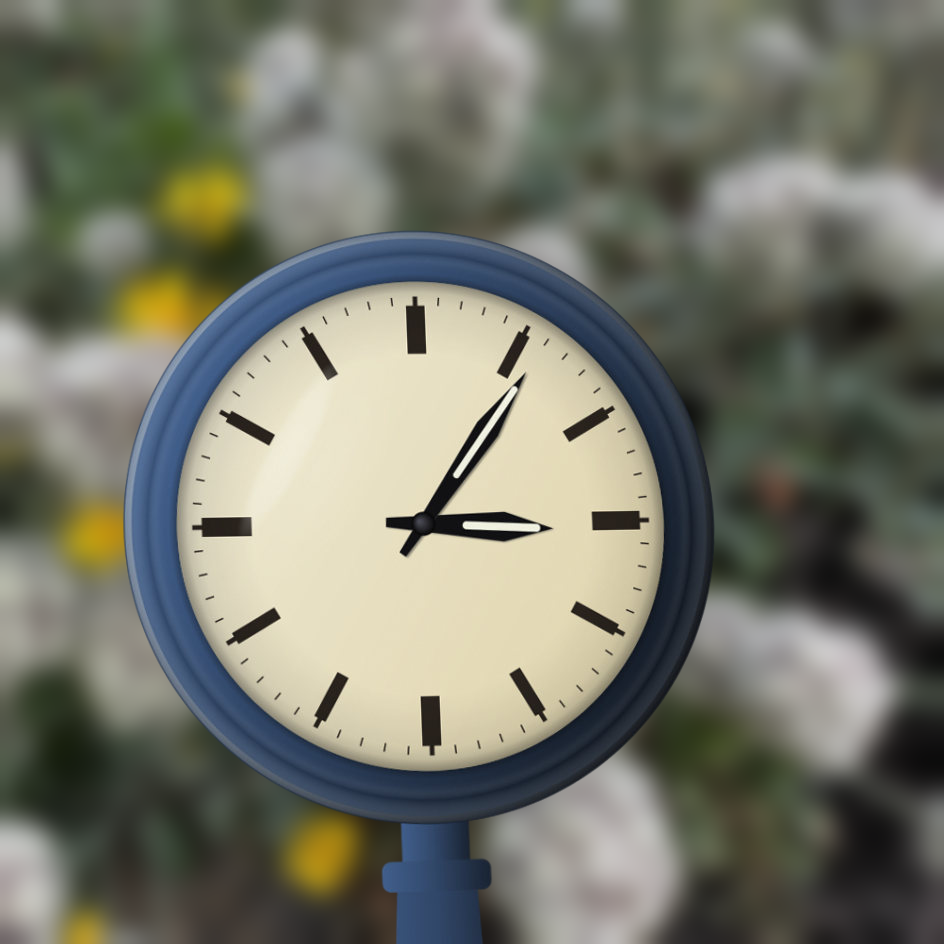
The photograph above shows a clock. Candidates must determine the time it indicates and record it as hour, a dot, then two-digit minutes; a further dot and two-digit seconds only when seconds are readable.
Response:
3.06
